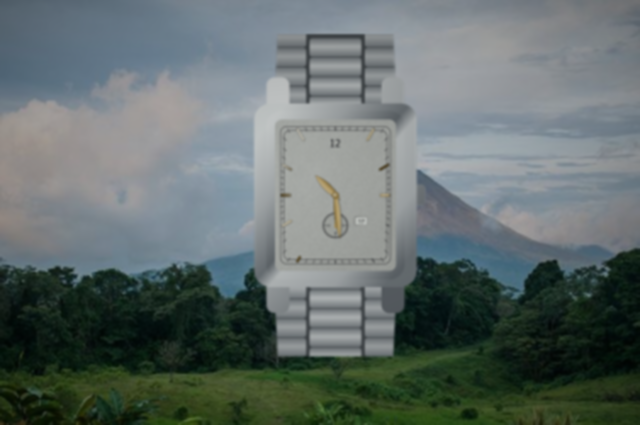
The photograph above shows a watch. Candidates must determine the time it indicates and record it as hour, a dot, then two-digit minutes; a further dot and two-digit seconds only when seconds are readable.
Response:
10.29
